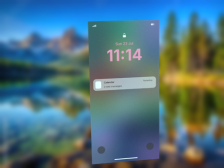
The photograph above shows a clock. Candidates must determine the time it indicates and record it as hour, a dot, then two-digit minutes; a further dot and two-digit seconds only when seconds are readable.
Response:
11.14
